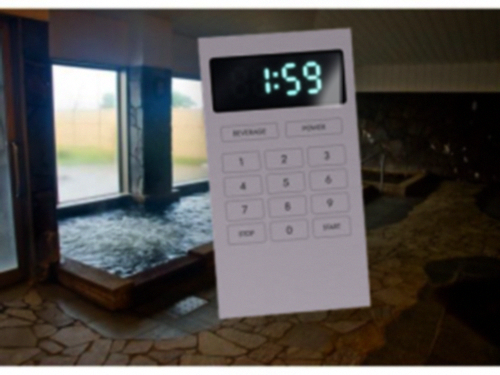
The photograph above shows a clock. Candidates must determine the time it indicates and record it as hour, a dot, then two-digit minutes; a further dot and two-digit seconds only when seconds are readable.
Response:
1.59
